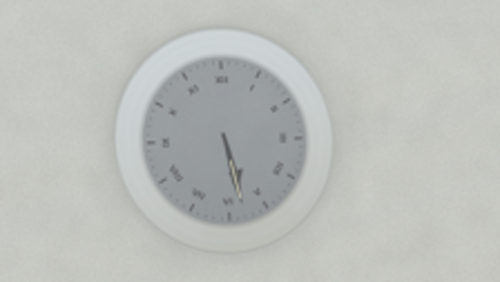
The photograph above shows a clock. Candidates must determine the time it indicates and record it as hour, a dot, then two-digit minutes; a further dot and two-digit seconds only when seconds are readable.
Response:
5.28
